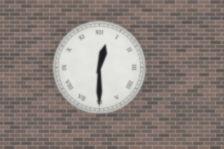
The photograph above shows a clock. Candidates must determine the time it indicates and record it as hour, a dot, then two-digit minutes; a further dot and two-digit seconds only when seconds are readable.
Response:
12.30
